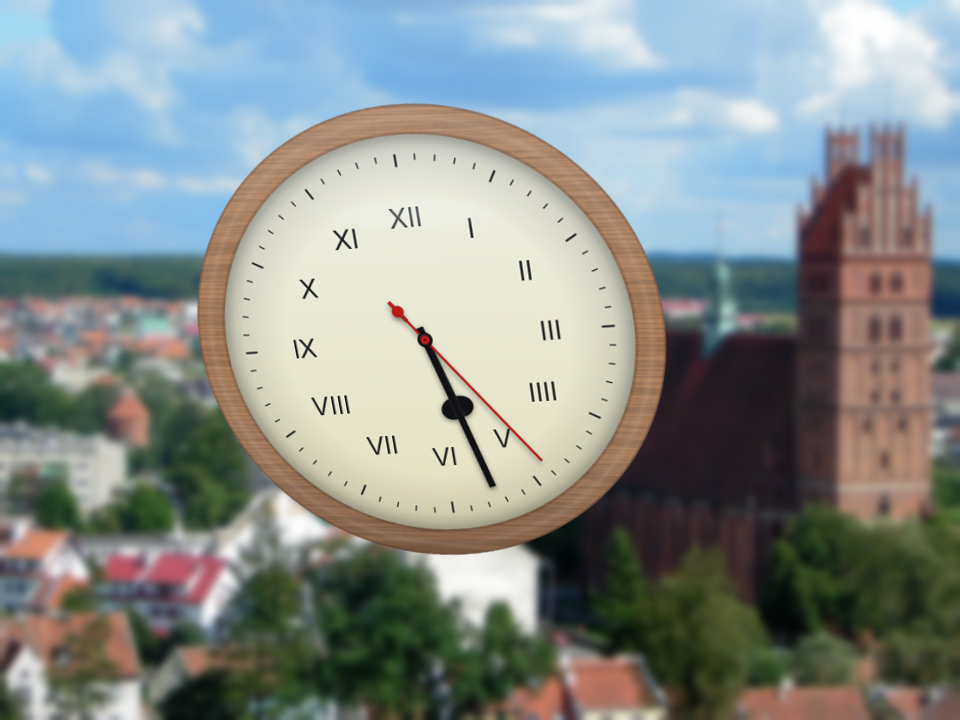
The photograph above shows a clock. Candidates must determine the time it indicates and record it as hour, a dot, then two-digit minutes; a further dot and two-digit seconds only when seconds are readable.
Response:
5.27.24
